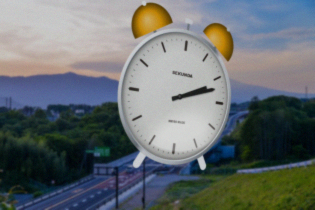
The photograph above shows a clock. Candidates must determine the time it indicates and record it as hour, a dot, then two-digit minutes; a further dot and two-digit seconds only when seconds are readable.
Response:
2.12
